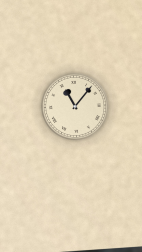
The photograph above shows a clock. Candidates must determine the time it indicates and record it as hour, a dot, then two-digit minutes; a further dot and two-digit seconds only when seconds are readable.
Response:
11.07
